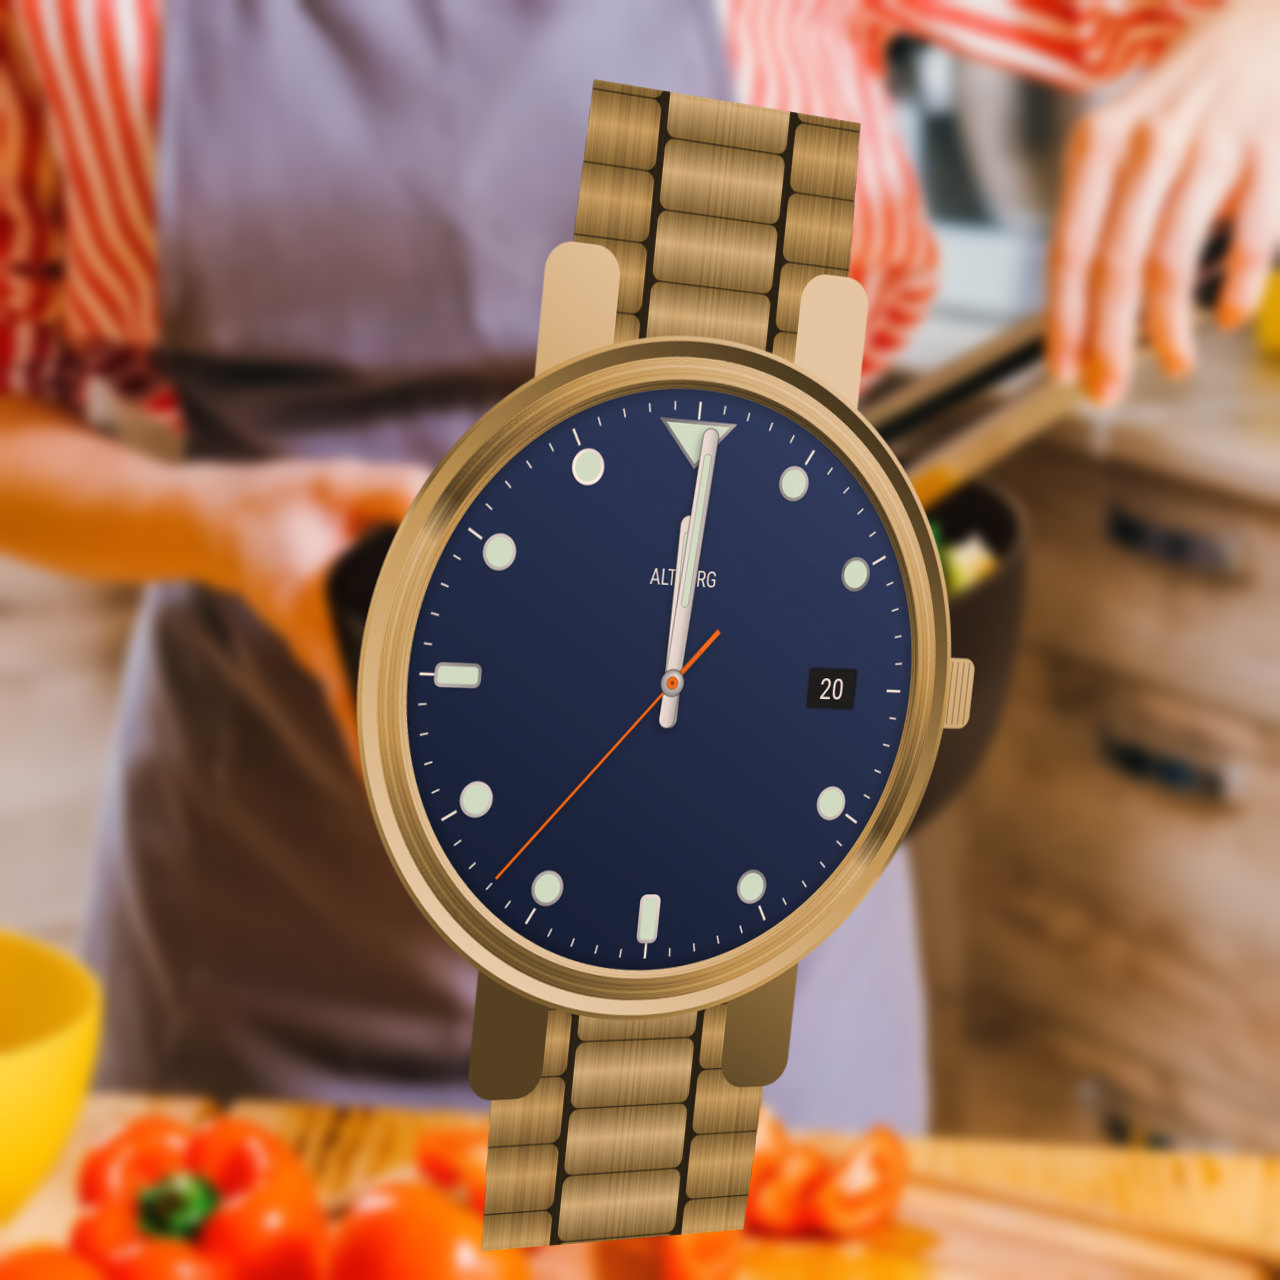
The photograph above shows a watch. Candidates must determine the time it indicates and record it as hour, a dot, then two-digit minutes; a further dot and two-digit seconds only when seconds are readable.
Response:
12.00.37
